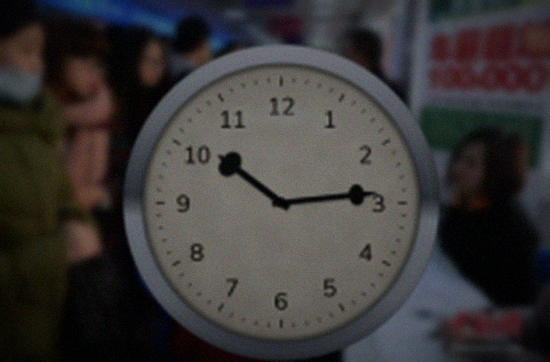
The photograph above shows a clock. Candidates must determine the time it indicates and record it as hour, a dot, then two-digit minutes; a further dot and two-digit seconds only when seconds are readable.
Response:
10.14
